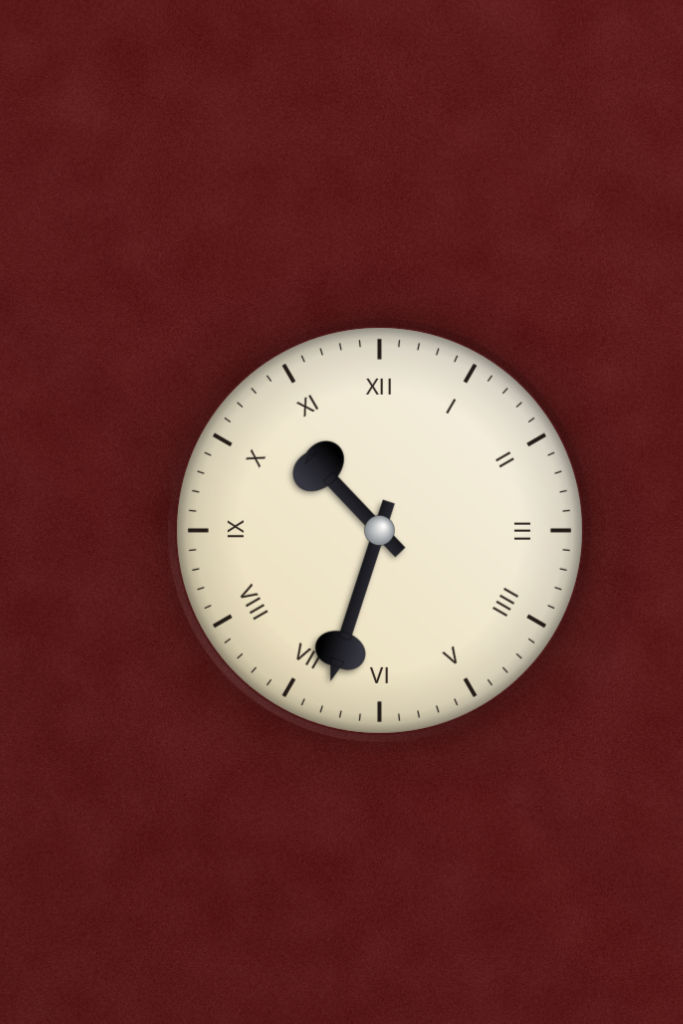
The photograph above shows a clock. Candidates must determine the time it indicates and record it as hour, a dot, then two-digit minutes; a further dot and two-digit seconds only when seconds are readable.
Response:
10.33
